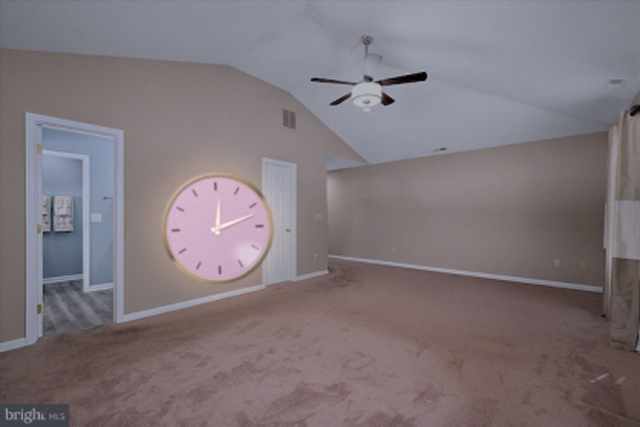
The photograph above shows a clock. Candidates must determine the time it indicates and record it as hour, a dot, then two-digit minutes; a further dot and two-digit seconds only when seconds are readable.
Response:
12.12
